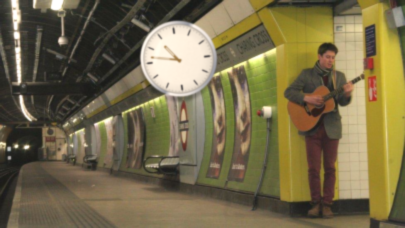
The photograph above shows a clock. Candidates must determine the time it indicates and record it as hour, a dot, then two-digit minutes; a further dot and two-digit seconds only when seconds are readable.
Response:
10.47
